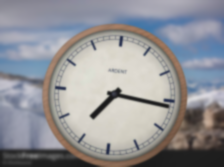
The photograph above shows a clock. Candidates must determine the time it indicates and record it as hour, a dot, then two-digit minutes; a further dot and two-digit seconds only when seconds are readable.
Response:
7.16
